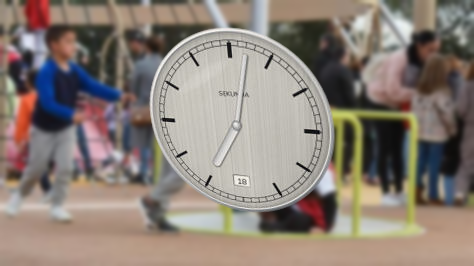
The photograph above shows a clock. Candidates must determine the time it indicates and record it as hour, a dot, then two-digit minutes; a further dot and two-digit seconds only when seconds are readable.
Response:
7.02
